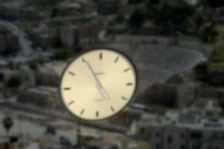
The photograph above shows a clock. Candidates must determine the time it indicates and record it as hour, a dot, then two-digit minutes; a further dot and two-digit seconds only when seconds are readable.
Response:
4.55
